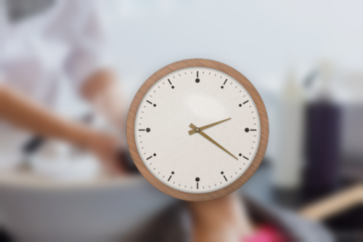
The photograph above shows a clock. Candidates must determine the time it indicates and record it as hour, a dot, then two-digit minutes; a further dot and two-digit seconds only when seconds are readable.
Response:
2.21
